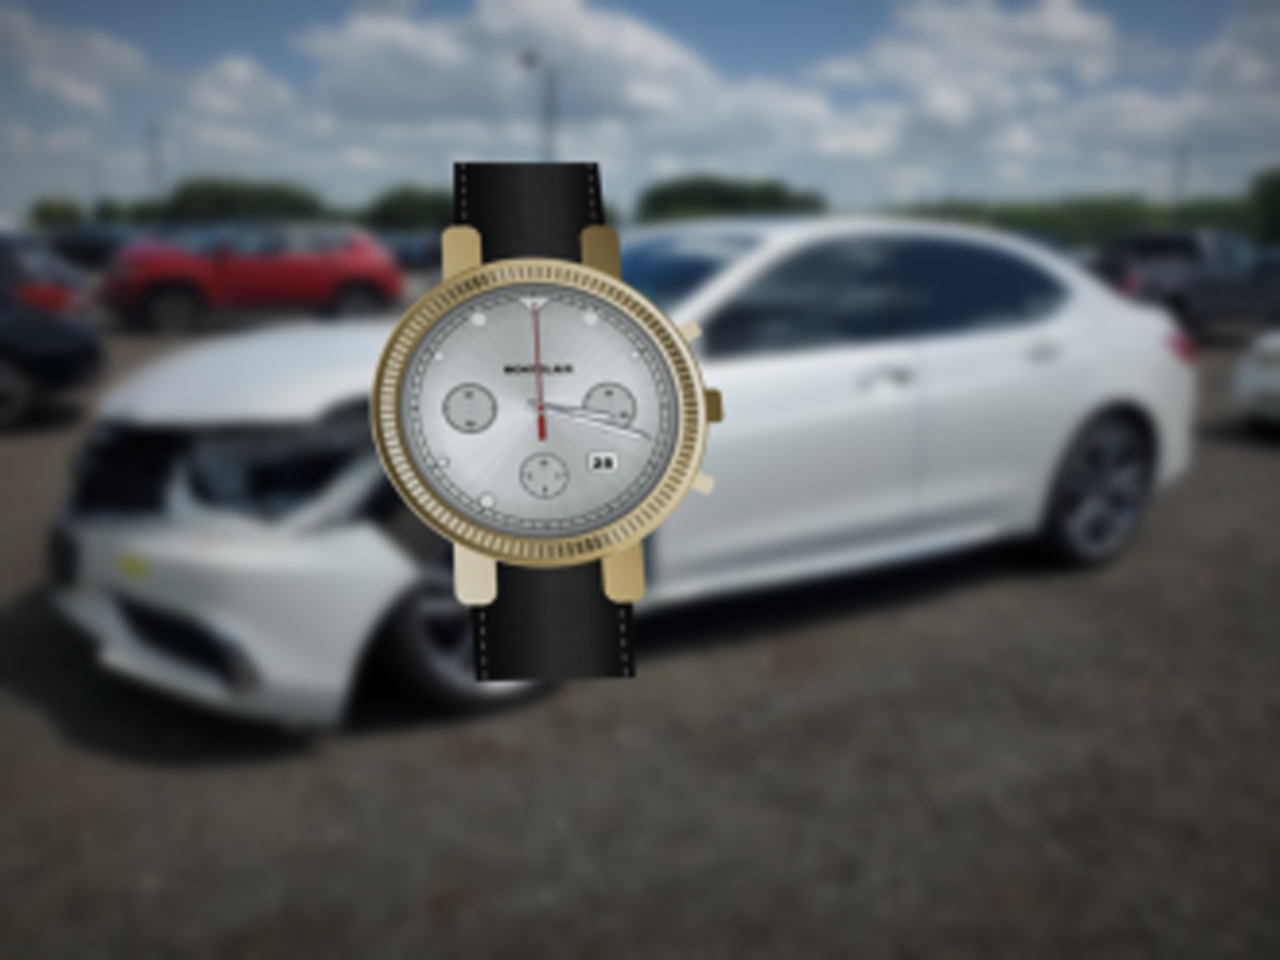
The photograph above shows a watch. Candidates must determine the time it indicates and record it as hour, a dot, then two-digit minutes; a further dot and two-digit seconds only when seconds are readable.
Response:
3.18
